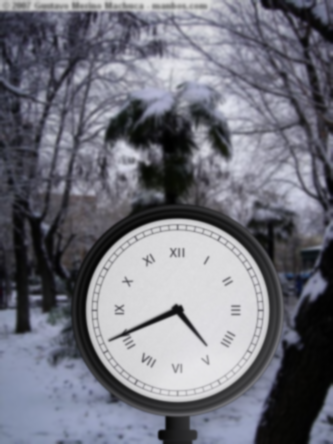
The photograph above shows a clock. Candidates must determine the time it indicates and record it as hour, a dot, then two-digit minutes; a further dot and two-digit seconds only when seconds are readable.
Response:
4.41
